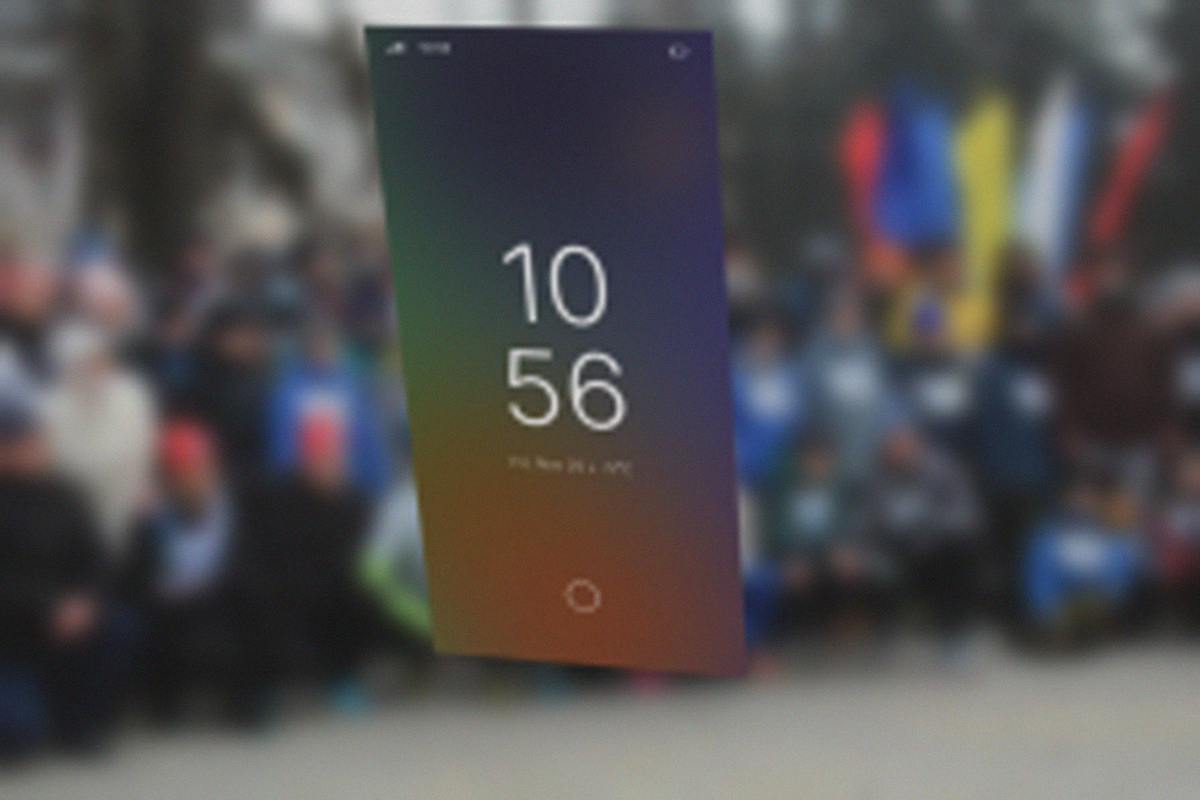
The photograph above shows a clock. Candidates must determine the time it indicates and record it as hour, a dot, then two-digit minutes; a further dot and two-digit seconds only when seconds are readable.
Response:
10.56
